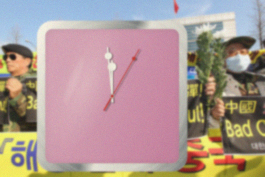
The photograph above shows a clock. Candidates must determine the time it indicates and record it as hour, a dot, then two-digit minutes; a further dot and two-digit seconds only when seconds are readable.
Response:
11.59.05
